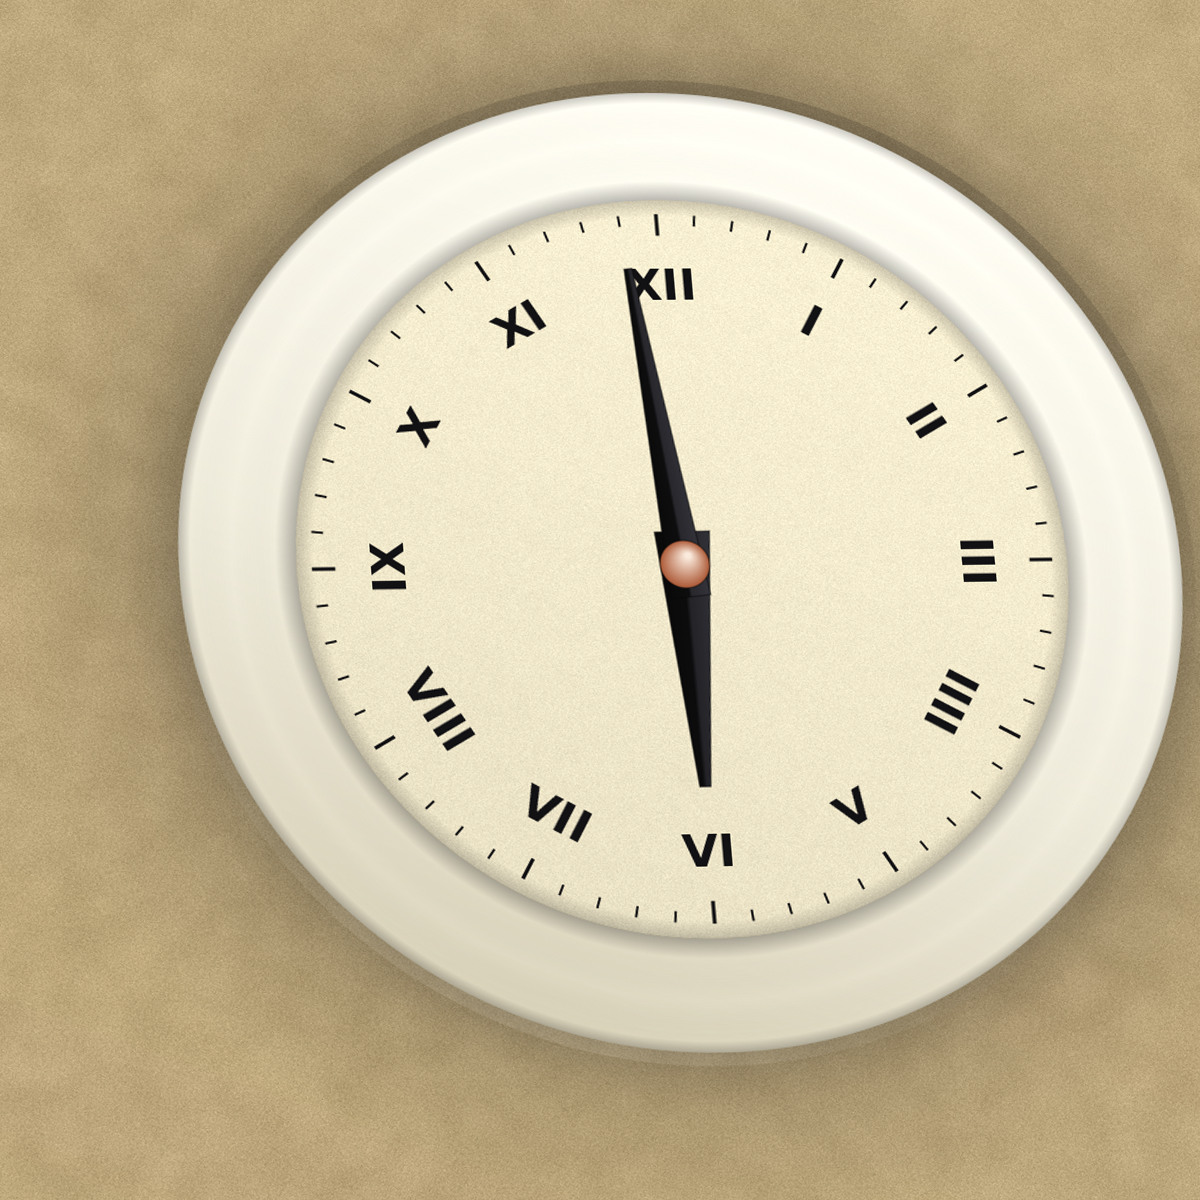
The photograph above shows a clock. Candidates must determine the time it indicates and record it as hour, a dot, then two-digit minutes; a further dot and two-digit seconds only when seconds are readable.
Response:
5.59
